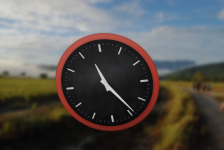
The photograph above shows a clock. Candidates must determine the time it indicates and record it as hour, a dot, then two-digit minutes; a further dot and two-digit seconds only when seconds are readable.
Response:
11.24
